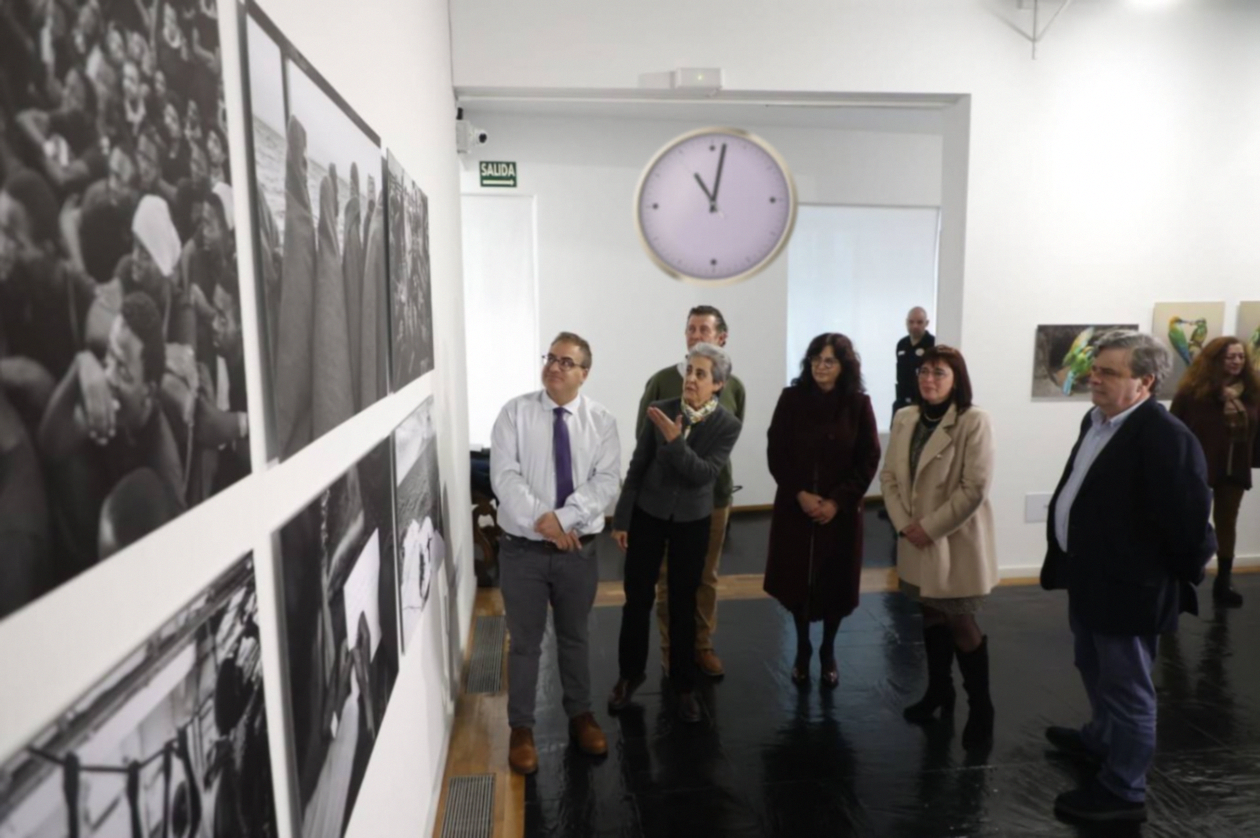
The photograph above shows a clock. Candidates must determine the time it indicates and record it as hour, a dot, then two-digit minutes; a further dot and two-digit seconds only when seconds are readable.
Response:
11.01.54
